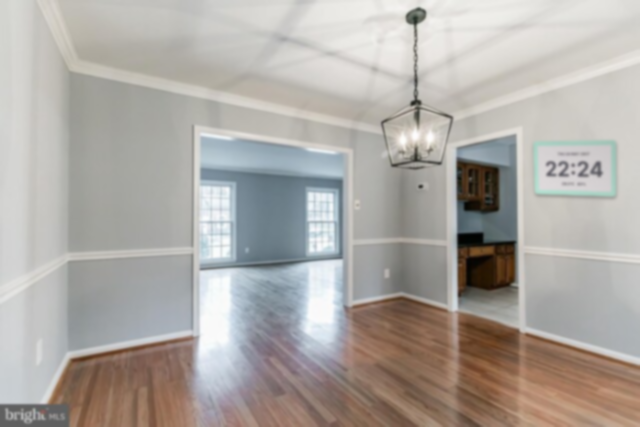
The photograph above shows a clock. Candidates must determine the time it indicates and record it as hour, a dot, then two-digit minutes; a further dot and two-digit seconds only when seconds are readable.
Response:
22.24
